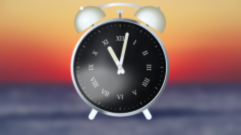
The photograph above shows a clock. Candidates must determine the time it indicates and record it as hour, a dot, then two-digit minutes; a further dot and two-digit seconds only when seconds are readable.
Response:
11.02
